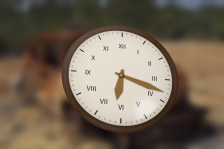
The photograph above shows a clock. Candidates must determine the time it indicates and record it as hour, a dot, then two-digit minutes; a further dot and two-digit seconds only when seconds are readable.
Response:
6.18
